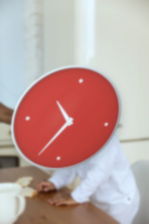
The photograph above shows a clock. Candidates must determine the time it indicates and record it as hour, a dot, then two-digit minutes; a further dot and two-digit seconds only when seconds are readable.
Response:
10.35
